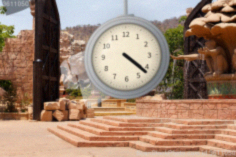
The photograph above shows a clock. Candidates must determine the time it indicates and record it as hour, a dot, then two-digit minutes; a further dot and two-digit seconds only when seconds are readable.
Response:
4.22
